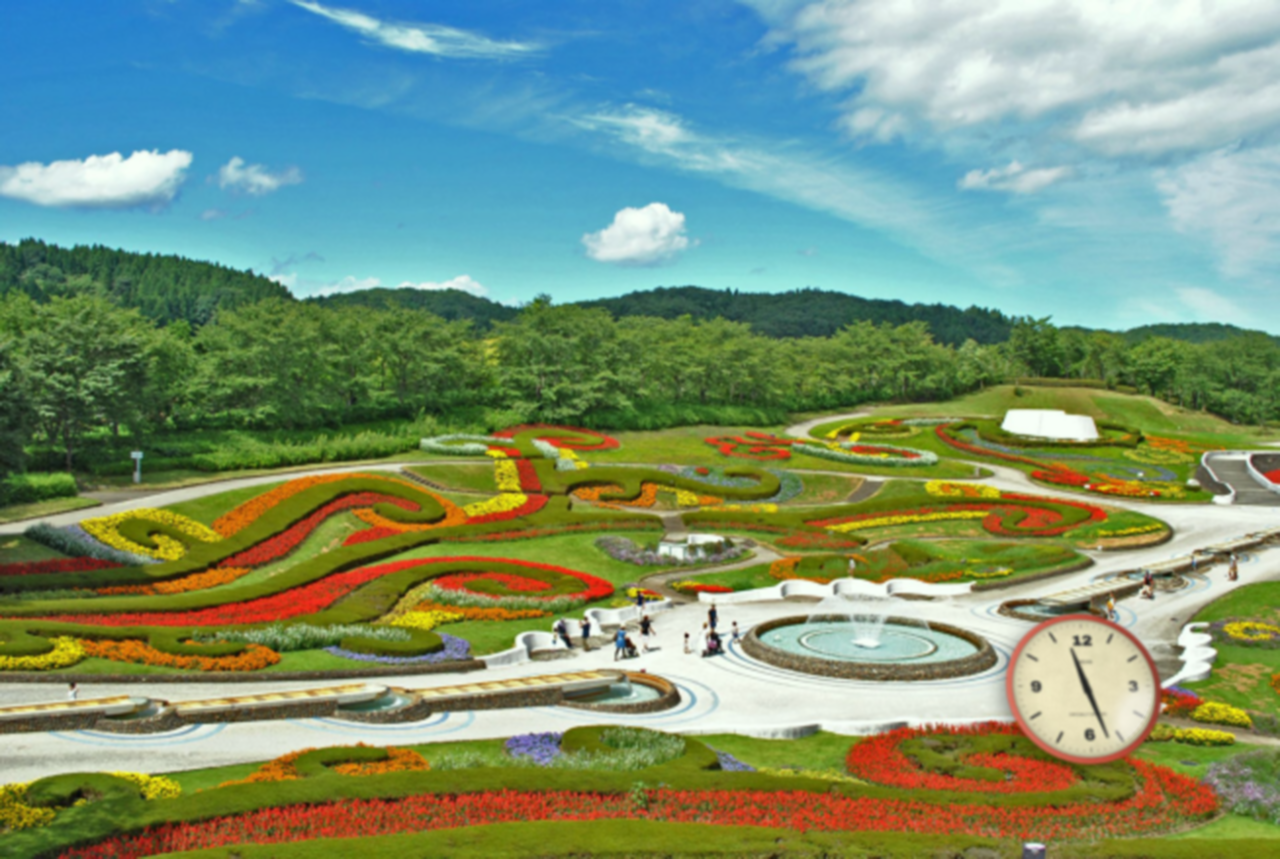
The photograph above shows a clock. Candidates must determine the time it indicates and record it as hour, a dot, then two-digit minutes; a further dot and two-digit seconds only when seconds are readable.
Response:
11.27
